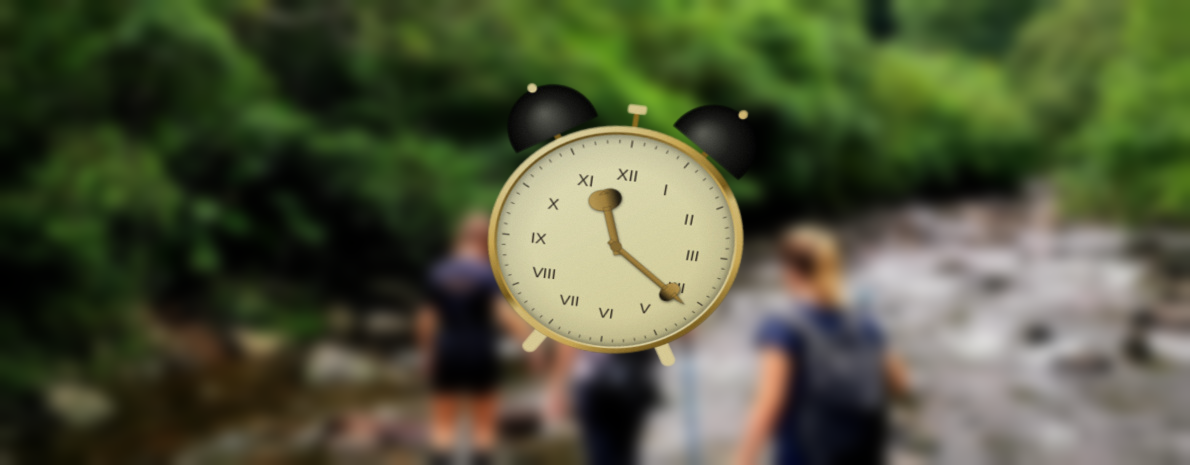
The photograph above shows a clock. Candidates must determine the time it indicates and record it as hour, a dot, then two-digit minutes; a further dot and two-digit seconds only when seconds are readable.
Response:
11.21
